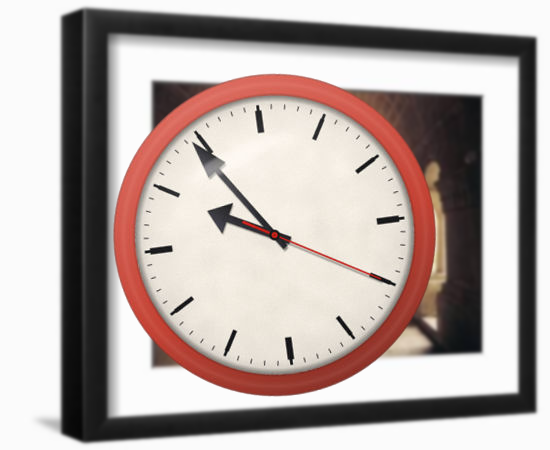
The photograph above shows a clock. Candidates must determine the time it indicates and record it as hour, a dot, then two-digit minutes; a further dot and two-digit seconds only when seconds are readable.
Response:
9.54.20
